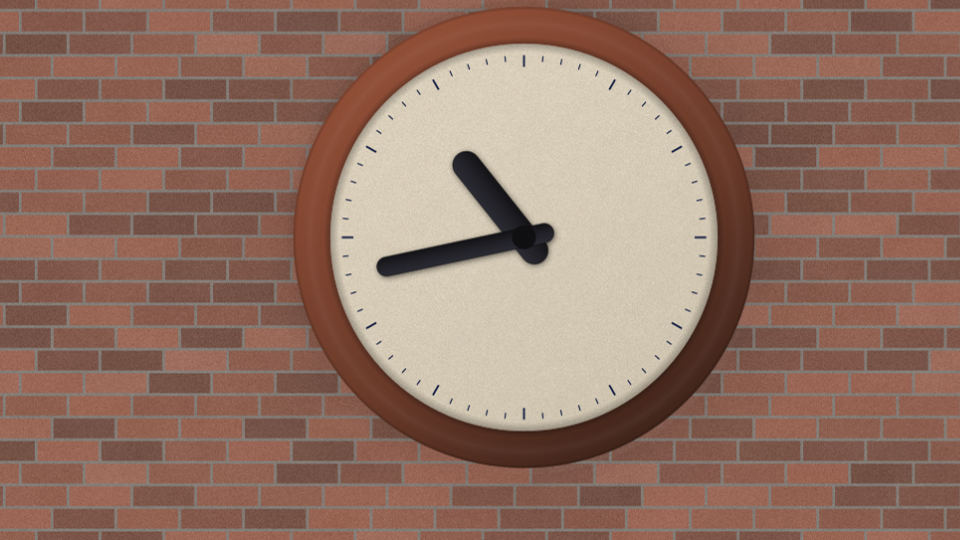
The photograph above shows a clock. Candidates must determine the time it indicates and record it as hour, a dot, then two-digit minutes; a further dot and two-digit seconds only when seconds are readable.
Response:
10.43
